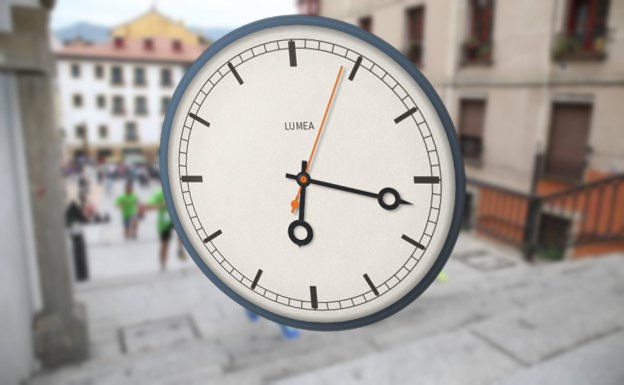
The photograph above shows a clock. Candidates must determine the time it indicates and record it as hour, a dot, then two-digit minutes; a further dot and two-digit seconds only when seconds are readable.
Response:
6.17.04
